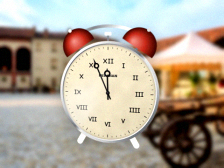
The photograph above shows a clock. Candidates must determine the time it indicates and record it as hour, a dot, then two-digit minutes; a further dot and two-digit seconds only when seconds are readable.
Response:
11.56
